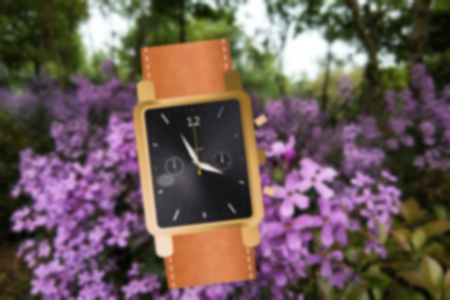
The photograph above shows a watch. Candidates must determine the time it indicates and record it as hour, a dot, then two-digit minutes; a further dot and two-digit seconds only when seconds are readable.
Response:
3.56
